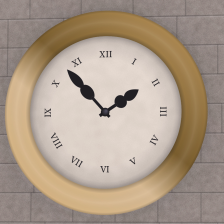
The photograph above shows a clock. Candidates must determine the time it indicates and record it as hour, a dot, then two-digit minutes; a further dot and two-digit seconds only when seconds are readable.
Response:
1.53
